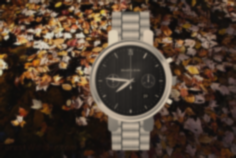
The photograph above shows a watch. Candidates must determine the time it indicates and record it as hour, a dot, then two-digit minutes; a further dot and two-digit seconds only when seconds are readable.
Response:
7.46
